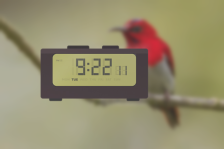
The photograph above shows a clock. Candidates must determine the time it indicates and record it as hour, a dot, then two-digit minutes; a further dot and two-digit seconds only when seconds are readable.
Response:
9.22.11
